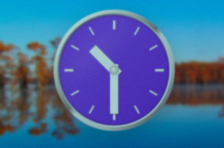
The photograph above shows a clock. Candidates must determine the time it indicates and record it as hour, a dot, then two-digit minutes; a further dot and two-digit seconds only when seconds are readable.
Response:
10.30
